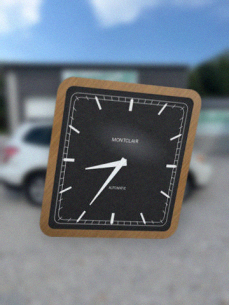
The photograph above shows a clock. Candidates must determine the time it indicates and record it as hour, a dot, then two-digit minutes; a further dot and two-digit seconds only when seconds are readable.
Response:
8.35
